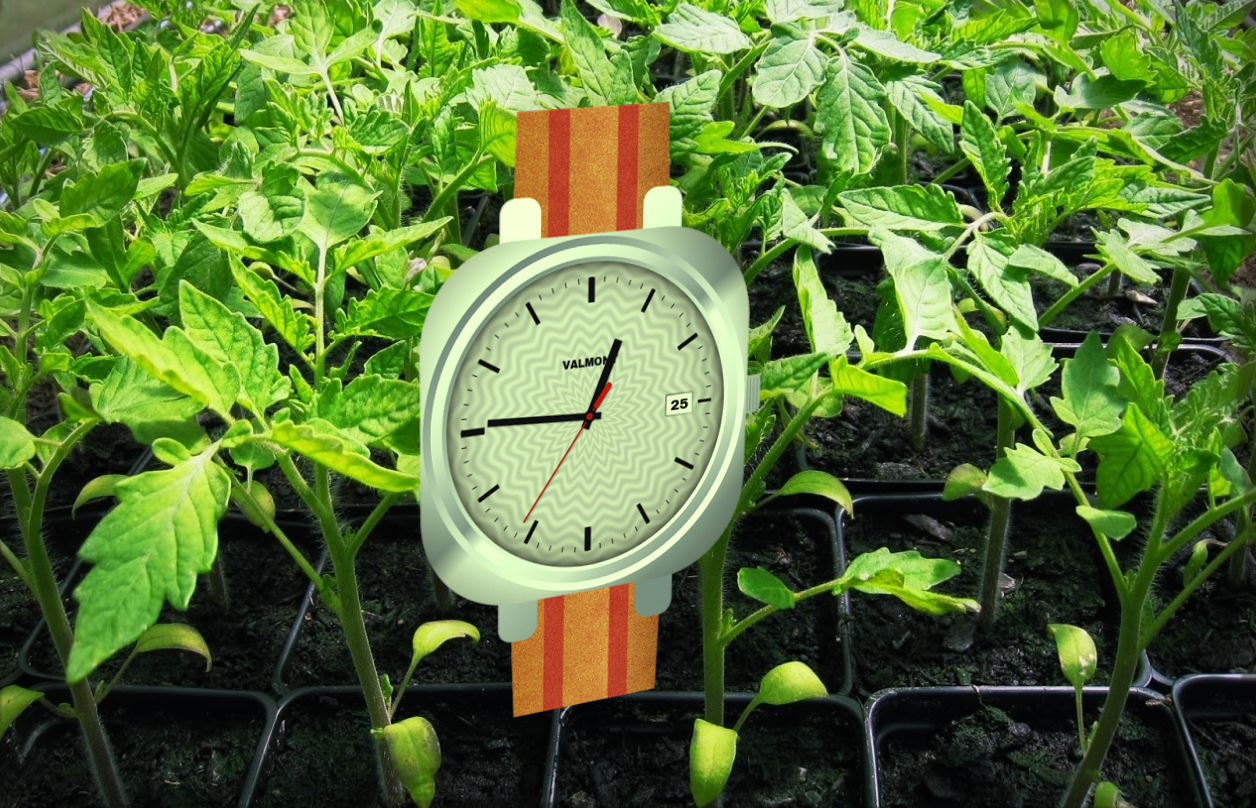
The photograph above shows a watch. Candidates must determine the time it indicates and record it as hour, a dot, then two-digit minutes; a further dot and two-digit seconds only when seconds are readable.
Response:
12.45.36
